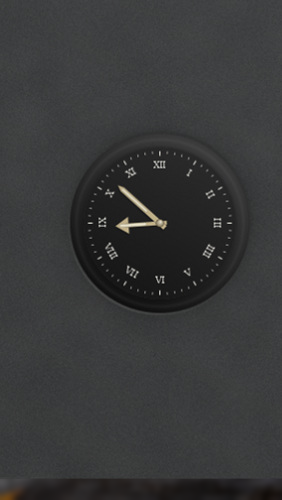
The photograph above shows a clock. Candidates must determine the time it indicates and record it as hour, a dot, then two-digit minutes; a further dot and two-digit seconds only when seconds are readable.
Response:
8.52
